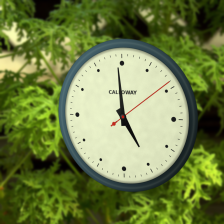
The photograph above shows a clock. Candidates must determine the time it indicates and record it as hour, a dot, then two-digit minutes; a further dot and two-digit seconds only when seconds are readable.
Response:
4.59.09
